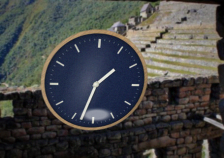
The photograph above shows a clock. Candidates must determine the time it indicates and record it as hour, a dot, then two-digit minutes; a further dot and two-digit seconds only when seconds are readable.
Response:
1.33
